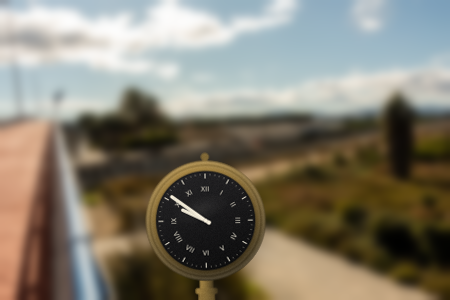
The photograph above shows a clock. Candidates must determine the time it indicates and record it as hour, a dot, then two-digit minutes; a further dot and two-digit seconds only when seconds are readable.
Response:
9.51
